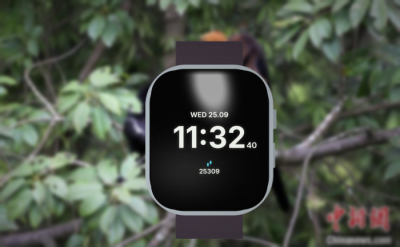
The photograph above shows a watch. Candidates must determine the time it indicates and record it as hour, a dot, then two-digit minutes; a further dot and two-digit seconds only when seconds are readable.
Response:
11.32.40
